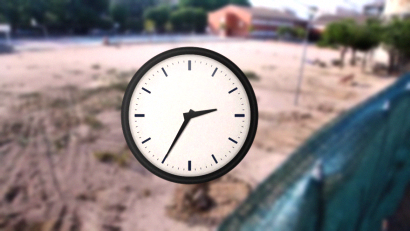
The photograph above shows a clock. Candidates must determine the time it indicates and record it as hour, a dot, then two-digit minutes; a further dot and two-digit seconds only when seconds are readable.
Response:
2.35
